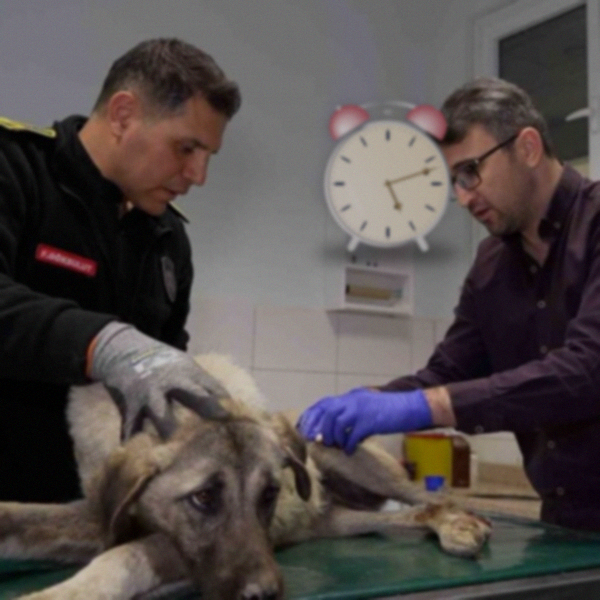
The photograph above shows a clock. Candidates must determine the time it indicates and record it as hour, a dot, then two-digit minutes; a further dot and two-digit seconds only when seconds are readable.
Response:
5.12
